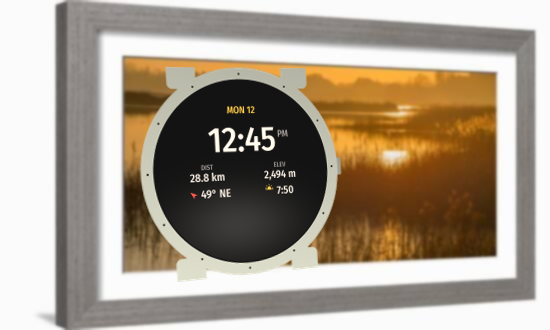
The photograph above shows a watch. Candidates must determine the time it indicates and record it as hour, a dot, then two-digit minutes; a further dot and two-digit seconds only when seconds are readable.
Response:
12.45
